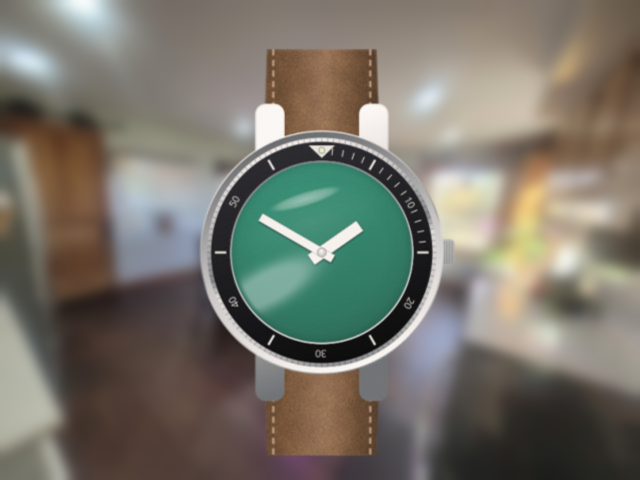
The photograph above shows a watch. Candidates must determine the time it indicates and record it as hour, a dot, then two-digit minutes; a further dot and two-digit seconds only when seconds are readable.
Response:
1.50
